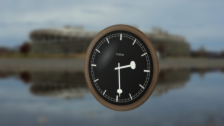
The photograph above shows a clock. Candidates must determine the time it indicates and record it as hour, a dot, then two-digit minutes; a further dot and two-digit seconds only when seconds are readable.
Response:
2.29
